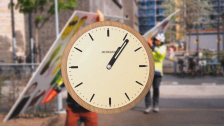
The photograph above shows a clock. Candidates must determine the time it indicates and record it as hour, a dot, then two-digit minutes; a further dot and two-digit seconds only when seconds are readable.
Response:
1.06
